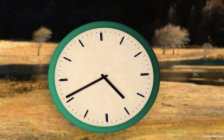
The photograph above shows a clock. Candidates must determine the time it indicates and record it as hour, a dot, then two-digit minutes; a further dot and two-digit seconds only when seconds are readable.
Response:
4.41
